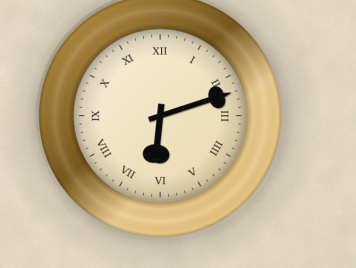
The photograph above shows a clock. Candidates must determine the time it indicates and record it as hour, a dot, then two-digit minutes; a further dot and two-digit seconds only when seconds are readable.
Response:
6.12
